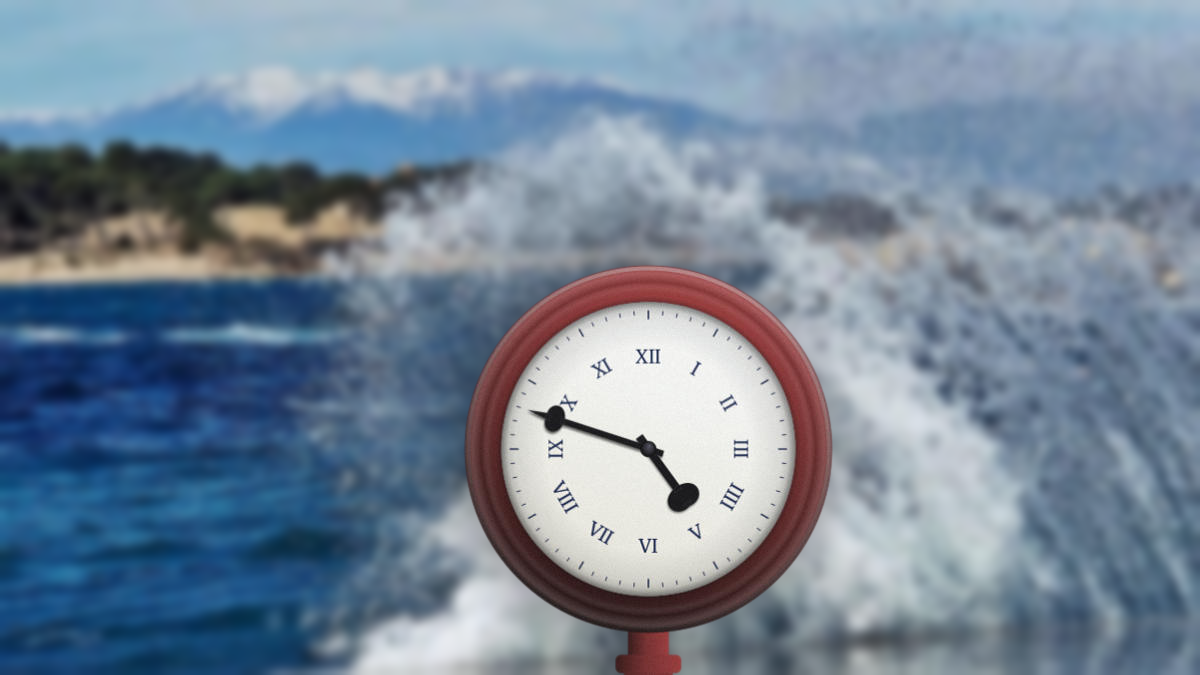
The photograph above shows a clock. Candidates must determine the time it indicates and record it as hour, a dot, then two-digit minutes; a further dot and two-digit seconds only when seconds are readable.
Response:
4.48
